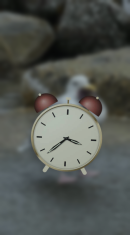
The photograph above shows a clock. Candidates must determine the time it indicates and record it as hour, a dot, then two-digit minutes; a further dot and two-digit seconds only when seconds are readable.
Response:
3.38
